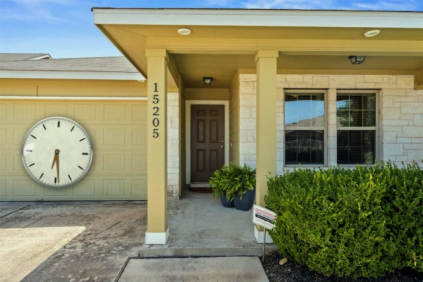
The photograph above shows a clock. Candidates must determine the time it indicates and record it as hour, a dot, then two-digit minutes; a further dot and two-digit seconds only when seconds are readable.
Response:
6.29
